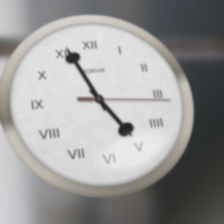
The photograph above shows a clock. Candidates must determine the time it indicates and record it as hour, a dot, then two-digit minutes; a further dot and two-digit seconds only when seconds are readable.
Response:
4.56.16
